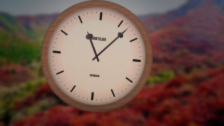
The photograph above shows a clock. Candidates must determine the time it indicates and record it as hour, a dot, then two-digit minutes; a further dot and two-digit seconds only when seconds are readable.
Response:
11.07
